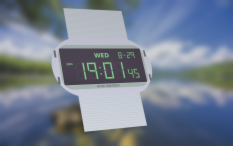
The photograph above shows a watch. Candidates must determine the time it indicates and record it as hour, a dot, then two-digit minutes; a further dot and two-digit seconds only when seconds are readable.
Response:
19.01.45
